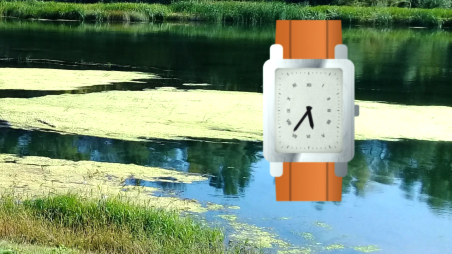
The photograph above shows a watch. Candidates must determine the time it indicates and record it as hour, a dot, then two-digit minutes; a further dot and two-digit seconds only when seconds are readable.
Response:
5.36
